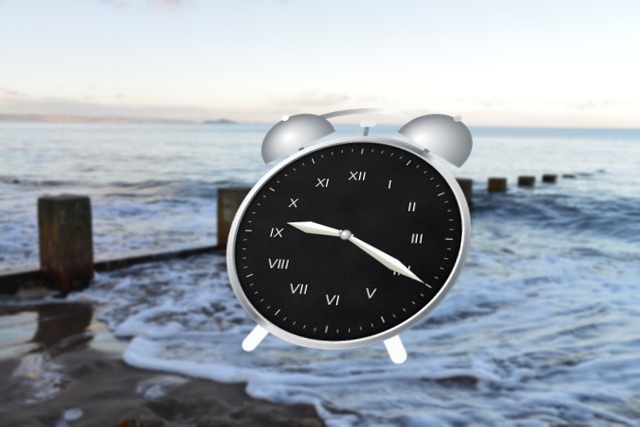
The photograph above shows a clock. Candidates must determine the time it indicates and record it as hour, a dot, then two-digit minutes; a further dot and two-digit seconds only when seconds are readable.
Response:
9.20
